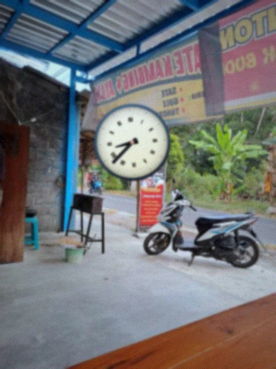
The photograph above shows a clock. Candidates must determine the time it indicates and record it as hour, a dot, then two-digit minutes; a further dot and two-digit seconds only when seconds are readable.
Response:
8.38
